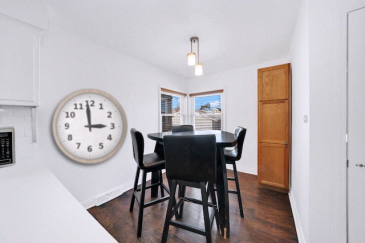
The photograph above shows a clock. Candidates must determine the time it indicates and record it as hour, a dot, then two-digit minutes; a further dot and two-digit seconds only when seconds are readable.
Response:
2.59
